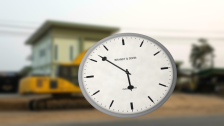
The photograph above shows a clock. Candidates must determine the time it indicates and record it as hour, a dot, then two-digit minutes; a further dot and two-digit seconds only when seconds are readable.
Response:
5.52
